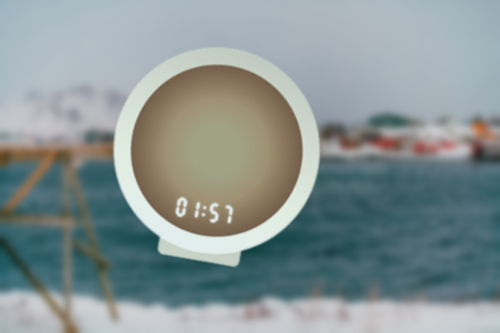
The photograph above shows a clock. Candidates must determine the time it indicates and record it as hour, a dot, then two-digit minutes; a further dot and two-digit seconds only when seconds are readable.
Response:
1.57
